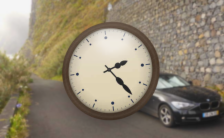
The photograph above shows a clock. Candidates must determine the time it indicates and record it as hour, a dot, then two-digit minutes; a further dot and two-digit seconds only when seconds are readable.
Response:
2.24
